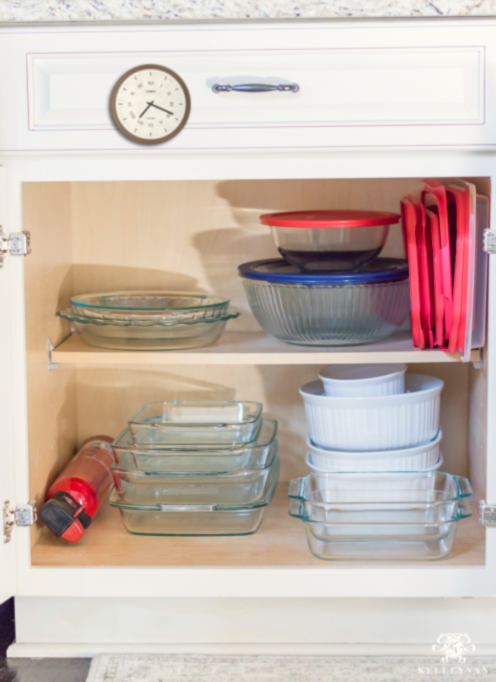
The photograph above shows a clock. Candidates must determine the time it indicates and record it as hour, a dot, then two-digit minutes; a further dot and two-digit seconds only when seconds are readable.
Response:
7.19
